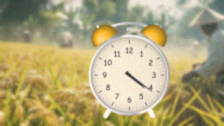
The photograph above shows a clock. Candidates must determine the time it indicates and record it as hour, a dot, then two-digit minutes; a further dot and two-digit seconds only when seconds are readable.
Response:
4.21
